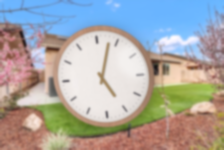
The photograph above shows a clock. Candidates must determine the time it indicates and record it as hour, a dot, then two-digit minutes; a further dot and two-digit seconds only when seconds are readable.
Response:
5.03
